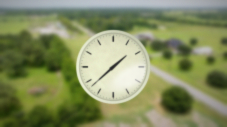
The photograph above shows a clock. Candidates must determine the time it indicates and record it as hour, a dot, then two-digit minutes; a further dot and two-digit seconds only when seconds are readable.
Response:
1.38
